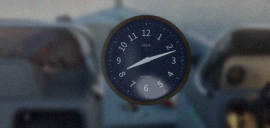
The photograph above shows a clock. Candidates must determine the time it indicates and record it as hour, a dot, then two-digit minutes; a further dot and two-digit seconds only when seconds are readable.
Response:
8.12
